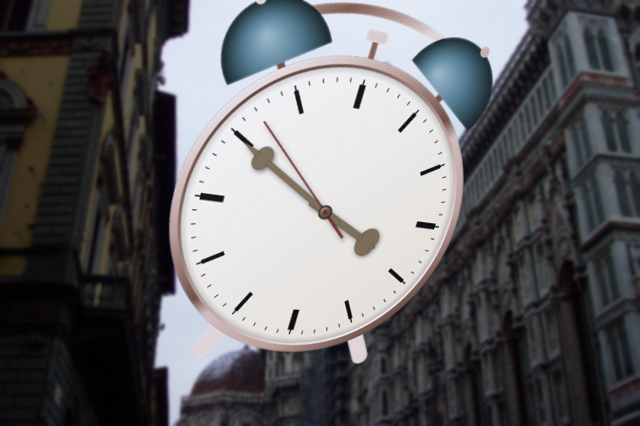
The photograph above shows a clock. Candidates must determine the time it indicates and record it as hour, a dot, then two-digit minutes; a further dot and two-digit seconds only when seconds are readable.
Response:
3.49.52
